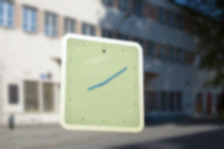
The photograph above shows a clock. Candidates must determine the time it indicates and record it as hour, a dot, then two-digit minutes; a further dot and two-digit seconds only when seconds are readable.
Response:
8.09
